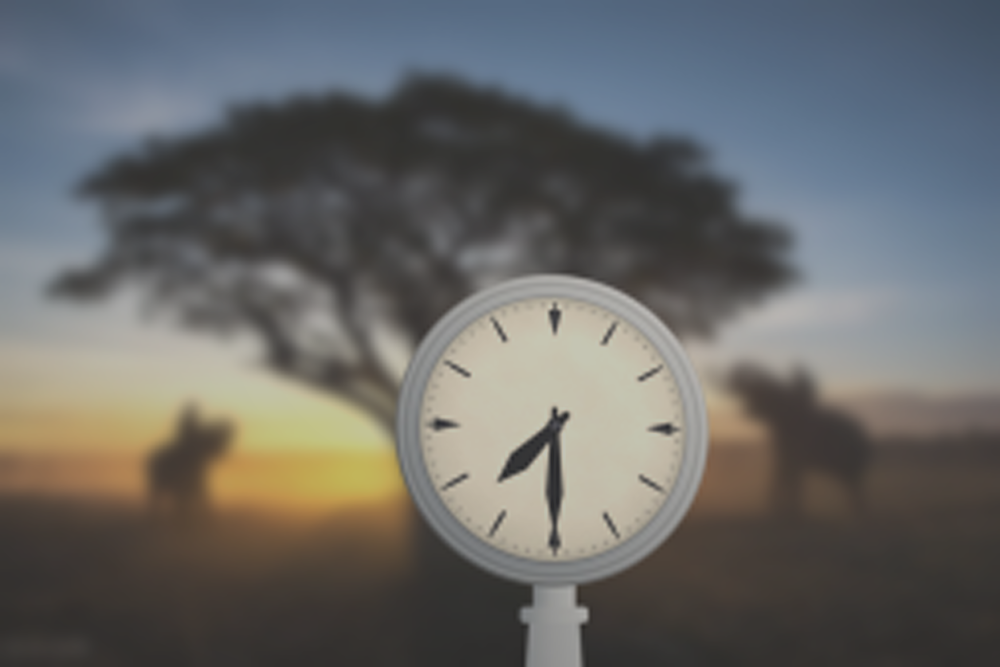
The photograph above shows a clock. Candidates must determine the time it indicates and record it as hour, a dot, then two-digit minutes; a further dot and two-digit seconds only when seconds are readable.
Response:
7.30
